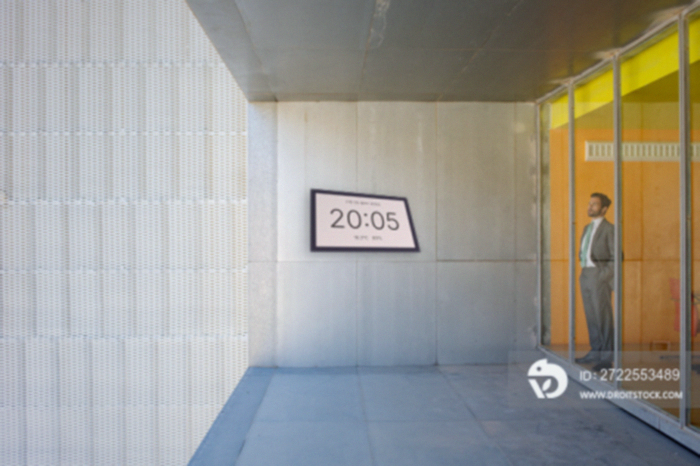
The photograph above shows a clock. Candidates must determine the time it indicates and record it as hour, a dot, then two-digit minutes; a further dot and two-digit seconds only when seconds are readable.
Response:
20.05
